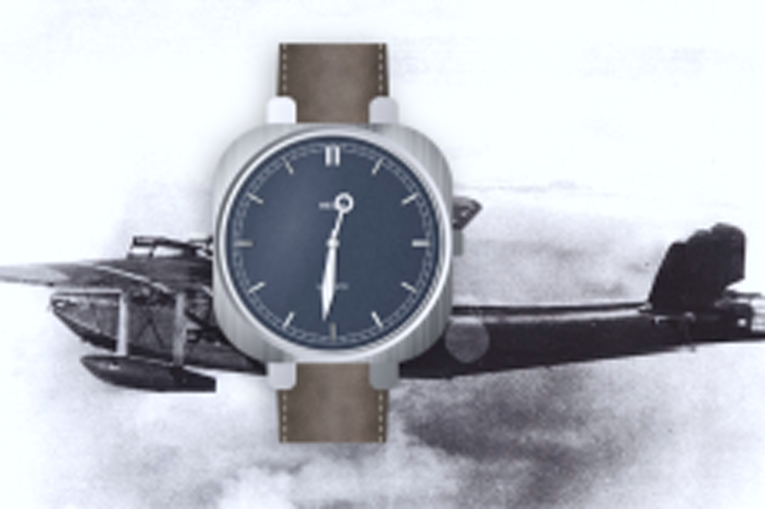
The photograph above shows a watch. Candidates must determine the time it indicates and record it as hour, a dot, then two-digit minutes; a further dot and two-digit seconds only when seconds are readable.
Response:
12.31
